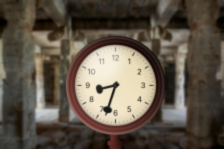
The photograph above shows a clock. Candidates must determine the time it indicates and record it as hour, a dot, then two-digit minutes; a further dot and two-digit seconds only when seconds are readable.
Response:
8.33
